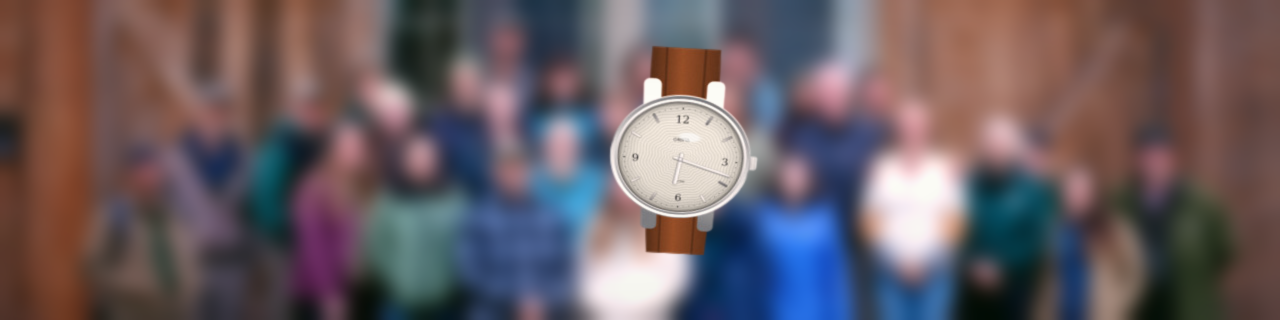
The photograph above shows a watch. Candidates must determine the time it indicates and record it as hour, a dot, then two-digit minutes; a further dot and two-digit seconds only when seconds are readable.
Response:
6.18
